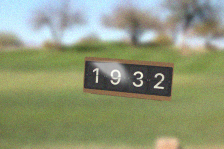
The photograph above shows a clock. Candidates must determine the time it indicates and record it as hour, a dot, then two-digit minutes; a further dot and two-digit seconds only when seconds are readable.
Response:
19.32
